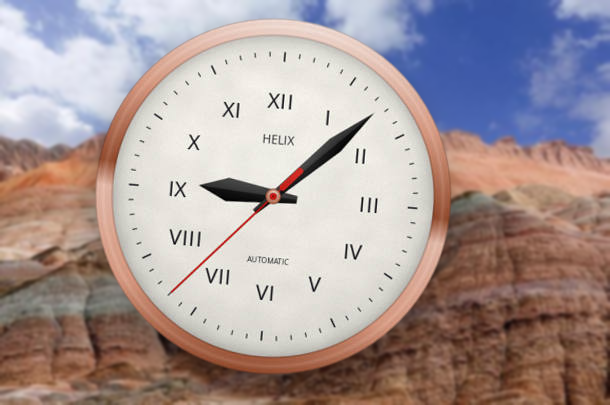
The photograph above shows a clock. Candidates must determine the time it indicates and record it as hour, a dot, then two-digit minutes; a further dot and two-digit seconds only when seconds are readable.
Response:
9.07.37
